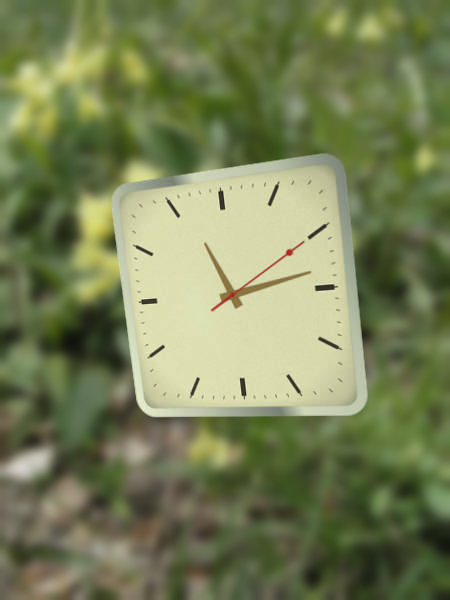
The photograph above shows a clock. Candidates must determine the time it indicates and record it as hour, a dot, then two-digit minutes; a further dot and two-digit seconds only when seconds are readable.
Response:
11.13.10
